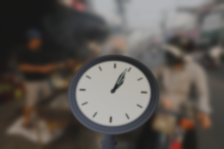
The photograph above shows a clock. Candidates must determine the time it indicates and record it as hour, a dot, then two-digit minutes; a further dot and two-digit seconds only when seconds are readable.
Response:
1.04
